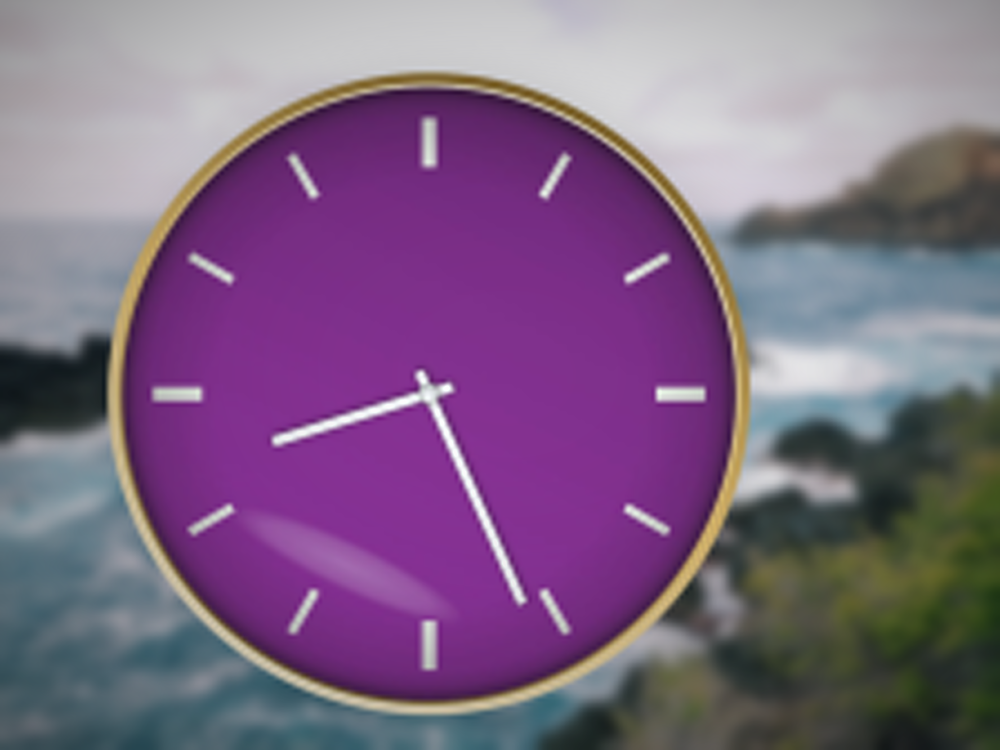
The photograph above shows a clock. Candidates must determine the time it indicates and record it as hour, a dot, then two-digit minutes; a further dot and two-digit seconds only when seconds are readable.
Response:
8.26
